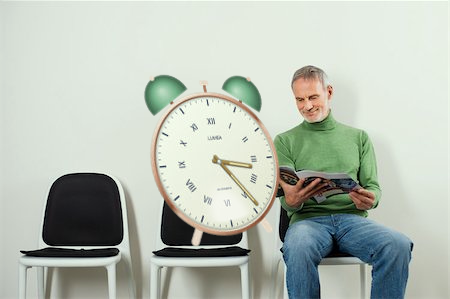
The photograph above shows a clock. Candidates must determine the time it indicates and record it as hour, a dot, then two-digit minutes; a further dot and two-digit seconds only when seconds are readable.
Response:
3.24
